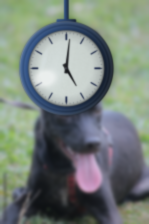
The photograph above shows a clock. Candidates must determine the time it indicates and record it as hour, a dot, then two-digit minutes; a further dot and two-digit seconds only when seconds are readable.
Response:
5.01
